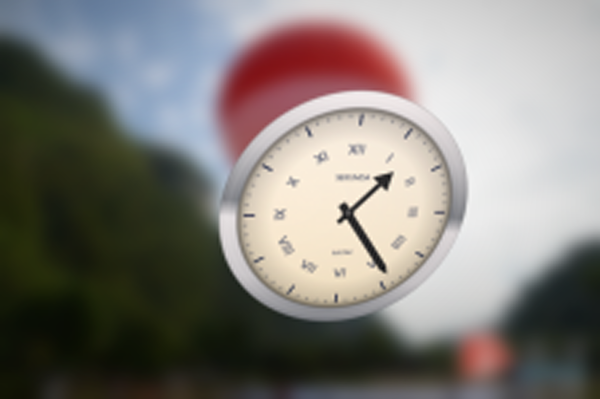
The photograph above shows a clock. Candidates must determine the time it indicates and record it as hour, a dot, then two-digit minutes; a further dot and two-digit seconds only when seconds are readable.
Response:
1.24
